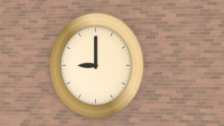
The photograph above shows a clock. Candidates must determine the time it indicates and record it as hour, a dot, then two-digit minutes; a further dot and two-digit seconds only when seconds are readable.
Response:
9.00
